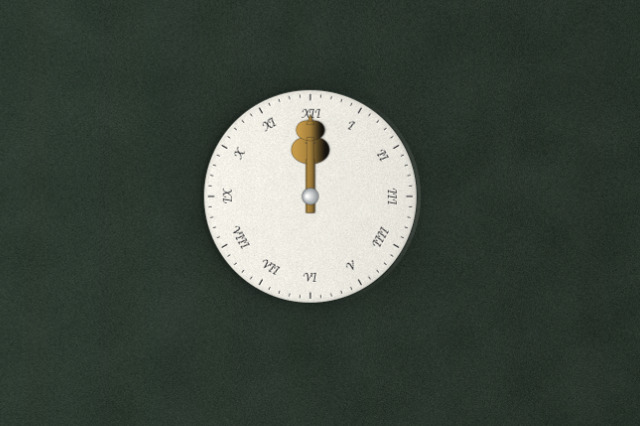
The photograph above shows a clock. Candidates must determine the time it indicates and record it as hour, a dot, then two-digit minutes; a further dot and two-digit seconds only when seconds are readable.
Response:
12.00
